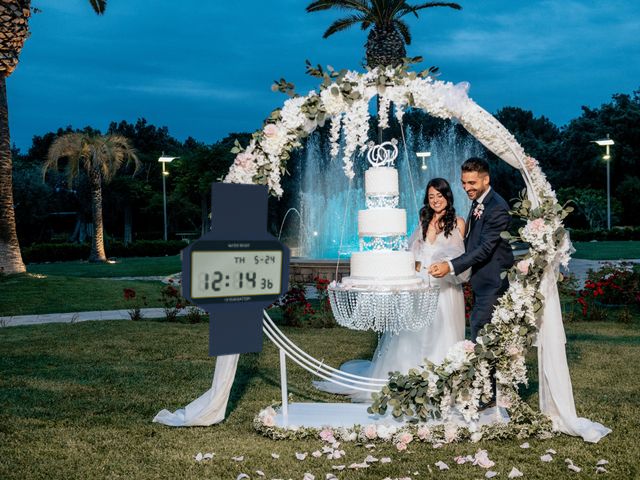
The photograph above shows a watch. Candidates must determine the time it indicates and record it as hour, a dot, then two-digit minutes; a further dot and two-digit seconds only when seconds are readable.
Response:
12.14.36
